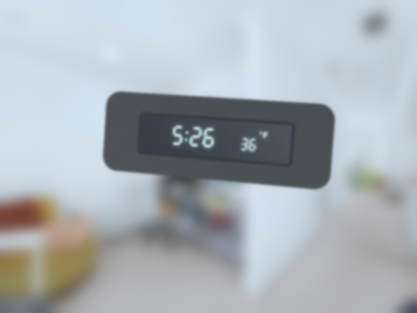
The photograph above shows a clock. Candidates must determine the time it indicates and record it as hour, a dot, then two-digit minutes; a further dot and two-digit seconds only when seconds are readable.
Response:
5.26
